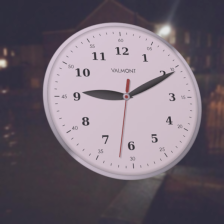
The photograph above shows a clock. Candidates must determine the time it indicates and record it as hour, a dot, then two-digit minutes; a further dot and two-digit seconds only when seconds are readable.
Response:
9.10.32
